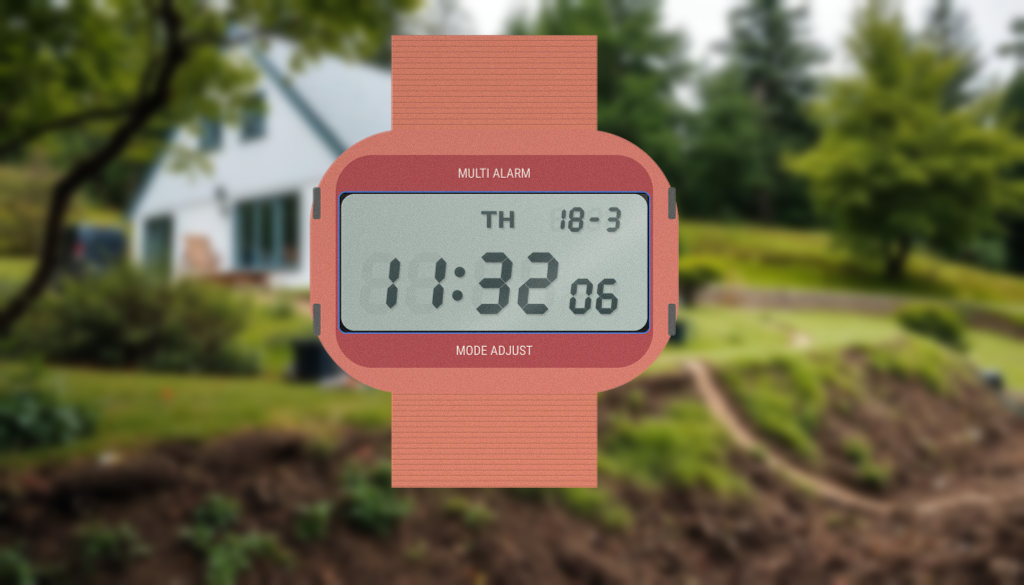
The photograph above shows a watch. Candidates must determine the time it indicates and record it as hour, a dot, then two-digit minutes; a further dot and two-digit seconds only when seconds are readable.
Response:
11.32.06
